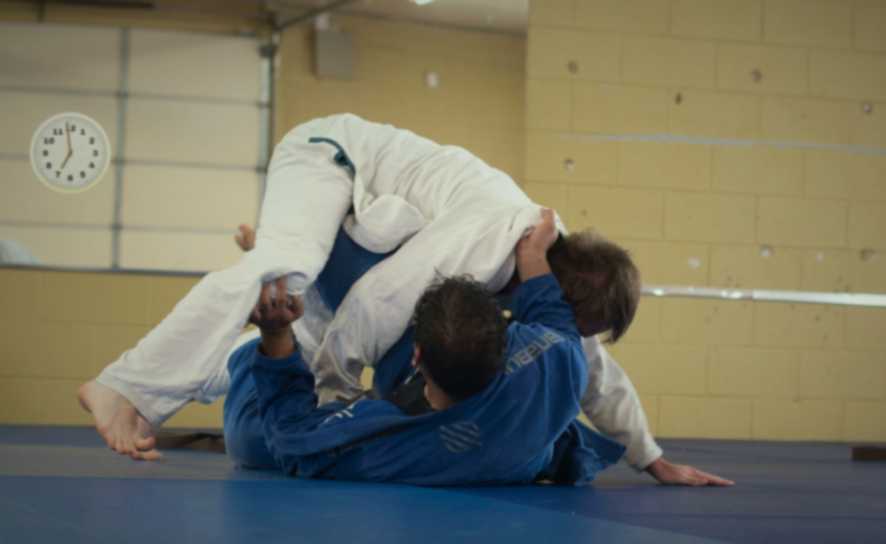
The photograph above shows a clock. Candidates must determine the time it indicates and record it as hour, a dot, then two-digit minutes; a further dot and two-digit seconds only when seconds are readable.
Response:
6.59
